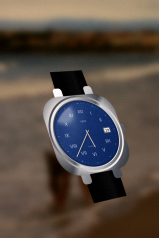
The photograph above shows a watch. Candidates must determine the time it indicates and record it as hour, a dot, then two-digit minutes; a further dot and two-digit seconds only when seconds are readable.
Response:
5.37
